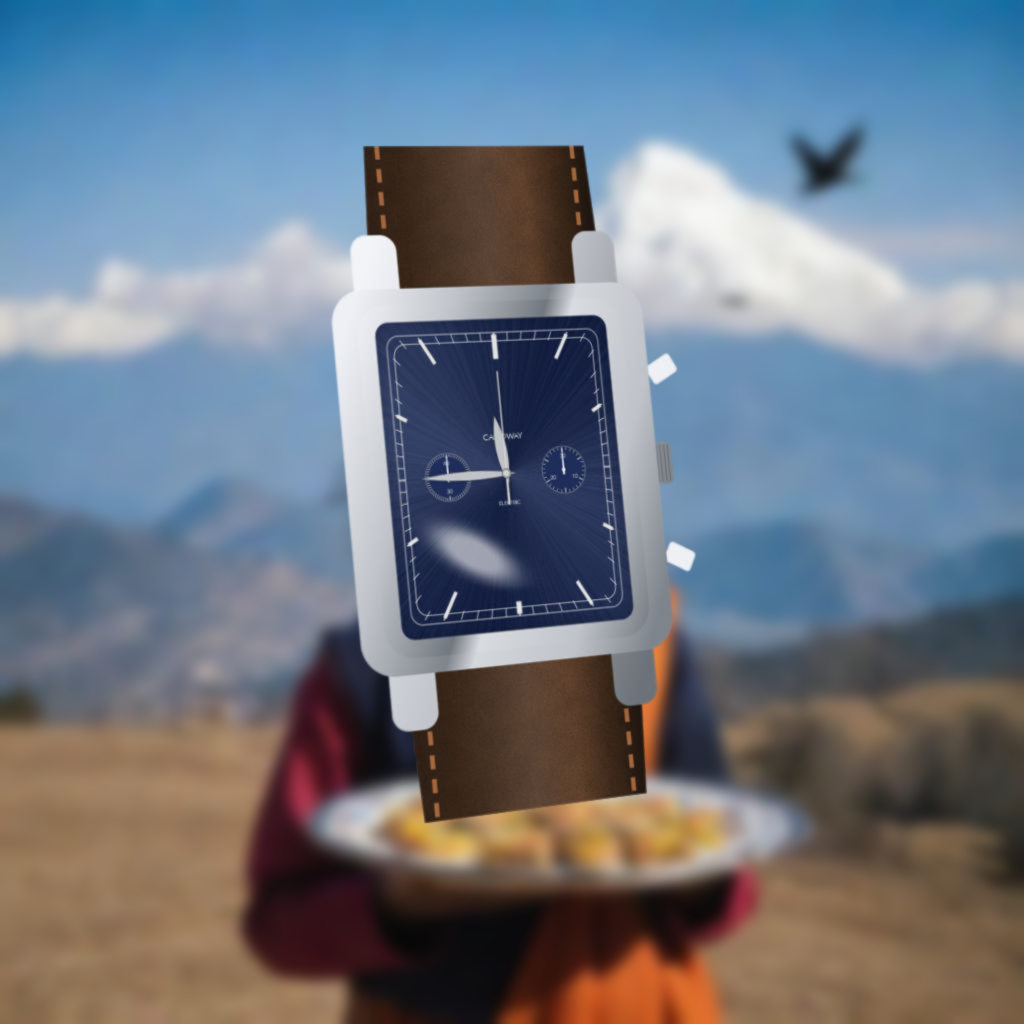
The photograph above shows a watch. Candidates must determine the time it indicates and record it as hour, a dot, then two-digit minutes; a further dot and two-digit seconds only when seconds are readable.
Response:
11.45
